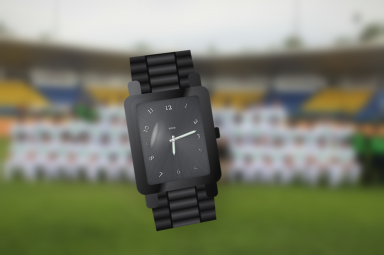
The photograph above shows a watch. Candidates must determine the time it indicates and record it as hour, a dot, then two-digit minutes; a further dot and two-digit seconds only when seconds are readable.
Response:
6.13
